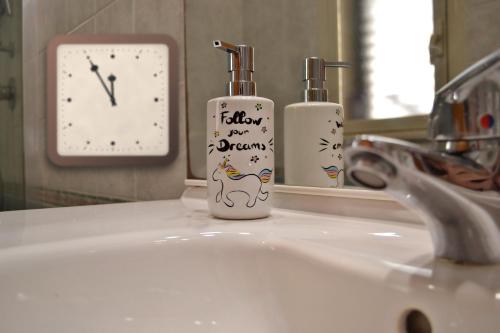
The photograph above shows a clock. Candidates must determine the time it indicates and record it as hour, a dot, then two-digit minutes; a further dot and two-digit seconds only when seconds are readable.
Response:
11.55
